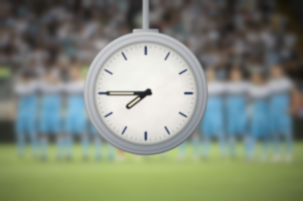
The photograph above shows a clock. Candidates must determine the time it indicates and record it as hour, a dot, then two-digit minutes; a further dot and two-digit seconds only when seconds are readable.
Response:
7.45
